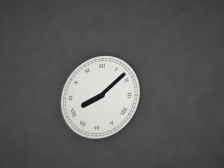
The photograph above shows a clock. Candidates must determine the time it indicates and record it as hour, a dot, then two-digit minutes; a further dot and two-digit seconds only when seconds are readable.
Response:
8.08
